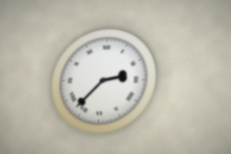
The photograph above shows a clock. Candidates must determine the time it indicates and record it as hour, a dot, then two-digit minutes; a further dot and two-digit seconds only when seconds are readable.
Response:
2.37
